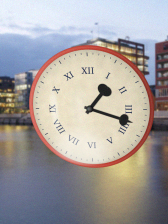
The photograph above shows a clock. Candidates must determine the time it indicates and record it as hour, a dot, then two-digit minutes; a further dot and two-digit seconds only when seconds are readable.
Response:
1.18
